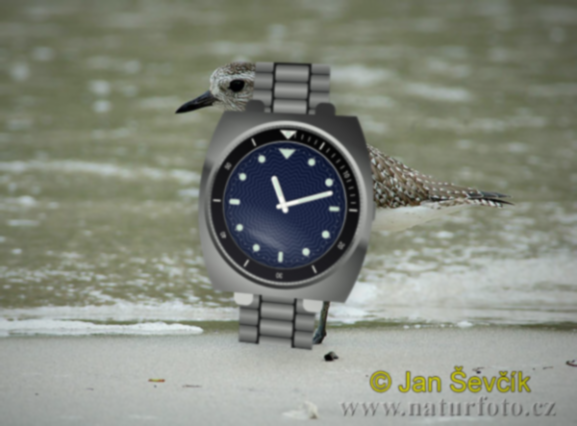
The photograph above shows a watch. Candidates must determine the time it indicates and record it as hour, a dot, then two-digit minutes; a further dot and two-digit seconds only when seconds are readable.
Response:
11.12
